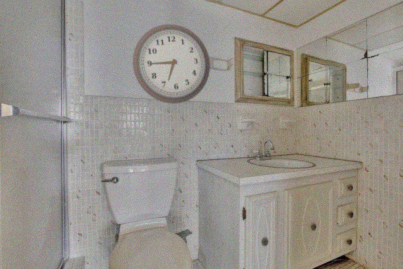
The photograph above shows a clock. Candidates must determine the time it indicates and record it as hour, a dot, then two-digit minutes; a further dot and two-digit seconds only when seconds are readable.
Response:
6.45
